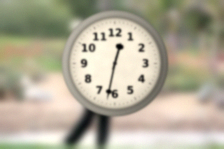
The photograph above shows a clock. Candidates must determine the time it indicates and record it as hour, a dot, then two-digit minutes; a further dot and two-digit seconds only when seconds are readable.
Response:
12.32
